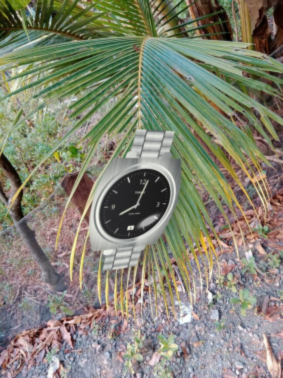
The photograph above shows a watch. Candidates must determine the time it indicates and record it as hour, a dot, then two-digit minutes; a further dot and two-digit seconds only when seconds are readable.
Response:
8.02
